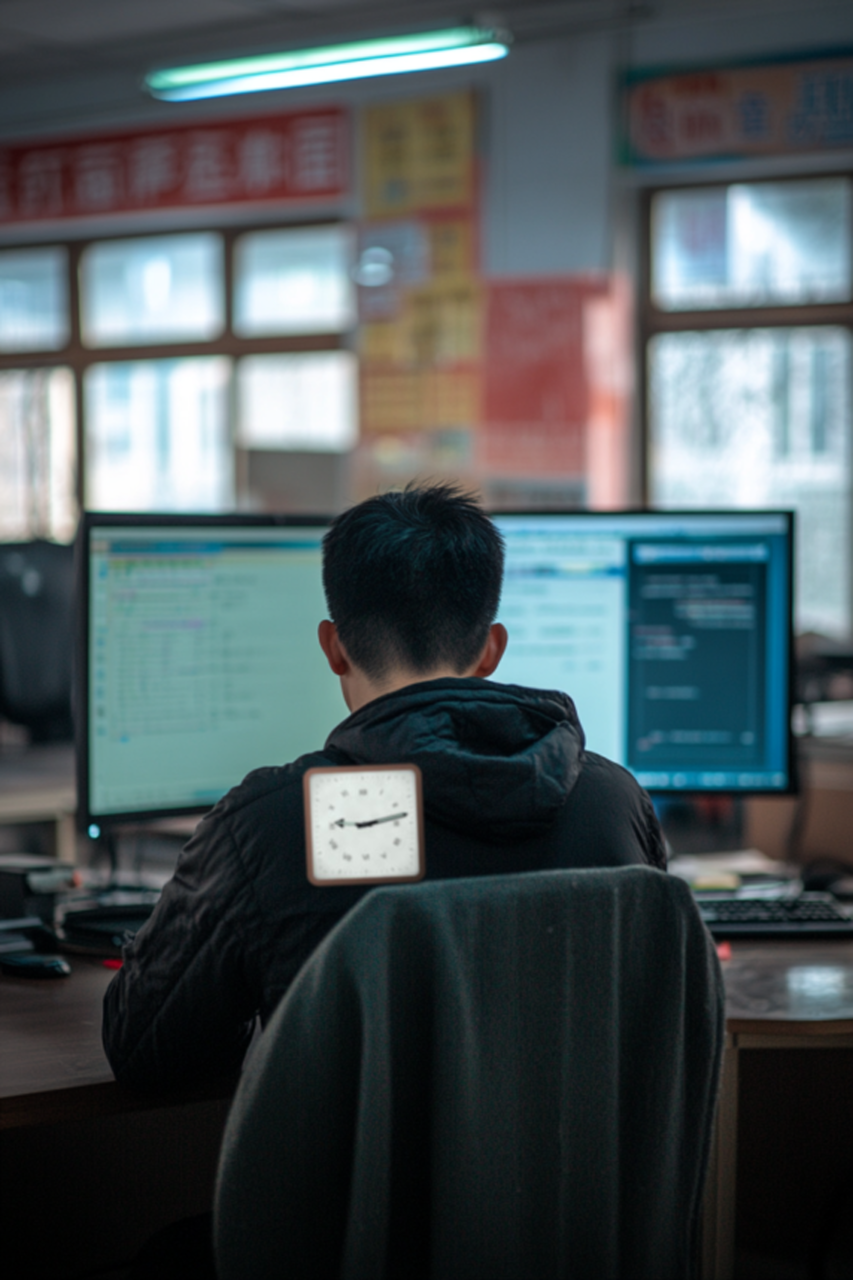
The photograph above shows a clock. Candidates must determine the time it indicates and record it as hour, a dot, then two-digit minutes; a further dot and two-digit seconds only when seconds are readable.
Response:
9.13
